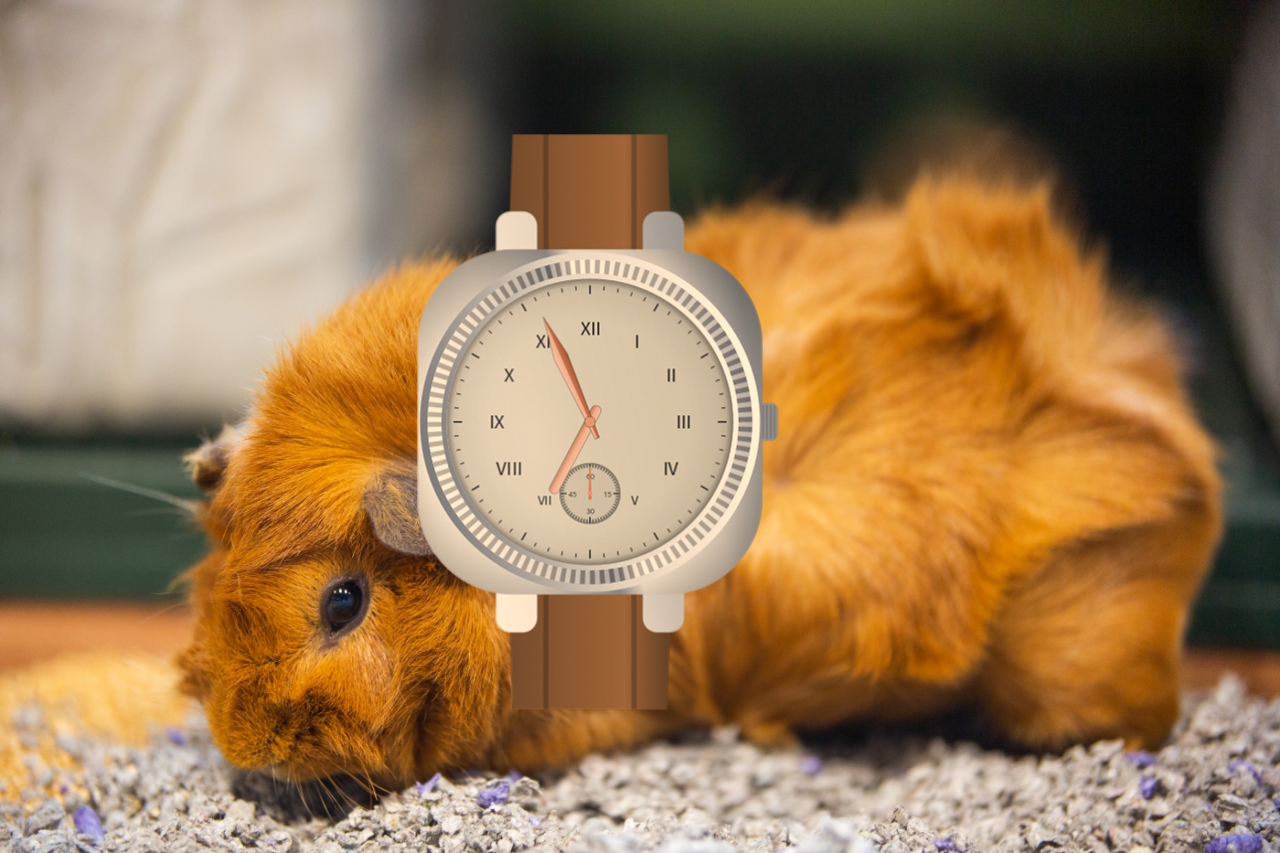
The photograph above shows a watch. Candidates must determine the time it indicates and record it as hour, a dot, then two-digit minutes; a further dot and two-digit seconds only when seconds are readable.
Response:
6.56
